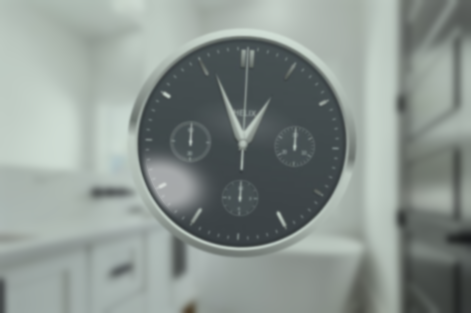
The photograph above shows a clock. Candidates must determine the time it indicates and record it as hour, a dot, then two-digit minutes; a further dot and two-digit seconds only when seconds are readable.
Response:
12.56
